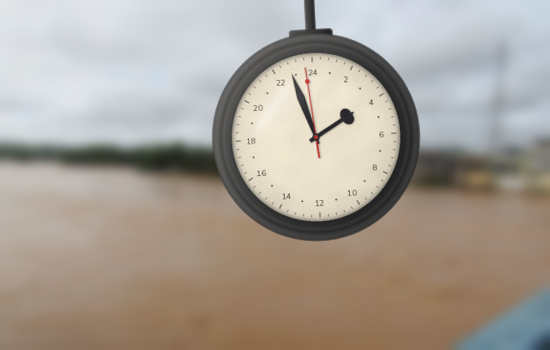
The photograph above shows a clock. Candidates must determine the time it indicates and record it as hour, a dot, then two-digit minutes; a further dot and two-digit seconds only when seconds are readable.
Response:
3.56.59
